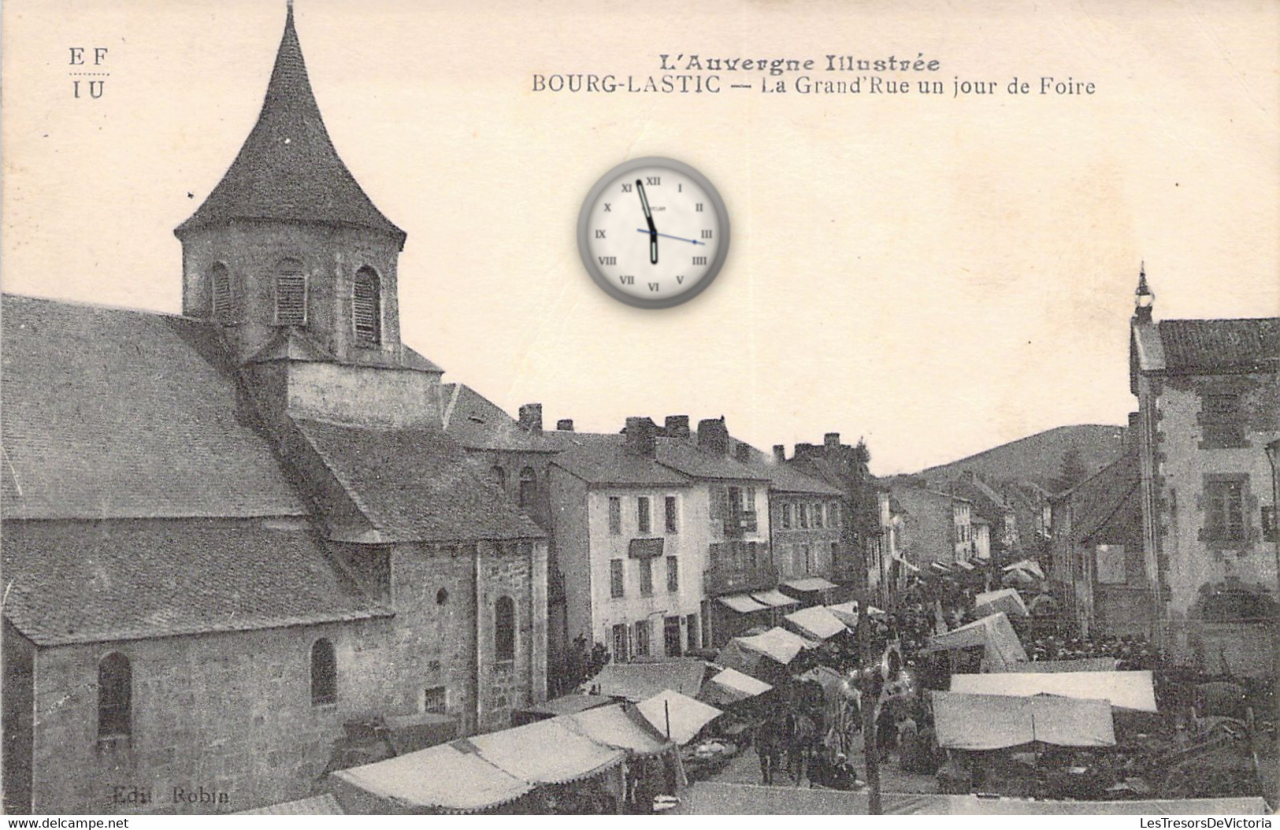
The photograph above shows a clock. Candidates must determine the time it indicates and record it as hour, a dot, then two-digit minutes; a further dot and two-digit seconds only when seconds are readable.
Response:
5.57.17
